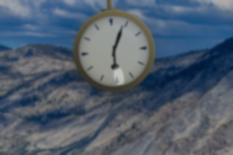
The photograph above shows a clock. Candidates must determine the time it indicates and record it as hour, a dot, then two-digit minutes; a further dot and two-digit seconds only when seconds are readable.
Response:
6.04
